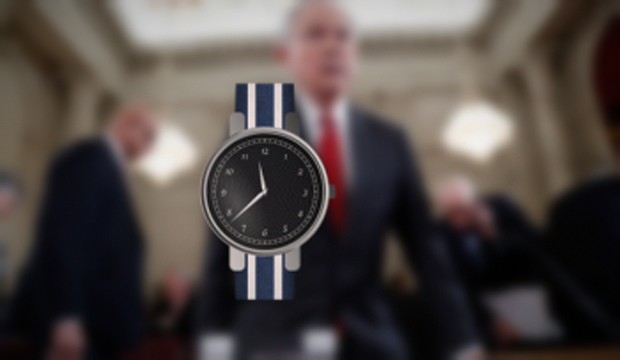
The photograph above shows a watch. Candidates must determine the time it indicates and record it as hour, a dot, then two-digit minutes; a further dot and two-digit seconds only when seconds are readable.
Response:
11.38
